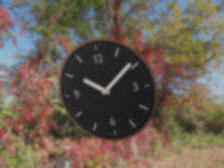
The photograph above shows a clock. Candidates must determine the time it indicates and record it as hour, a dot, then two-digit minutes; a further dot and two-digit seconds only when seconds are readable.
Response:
10.09
